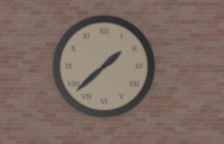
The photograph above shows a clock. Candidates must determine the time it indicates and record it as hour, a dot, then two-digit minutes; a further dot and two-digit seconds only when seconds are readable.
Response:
1.38
